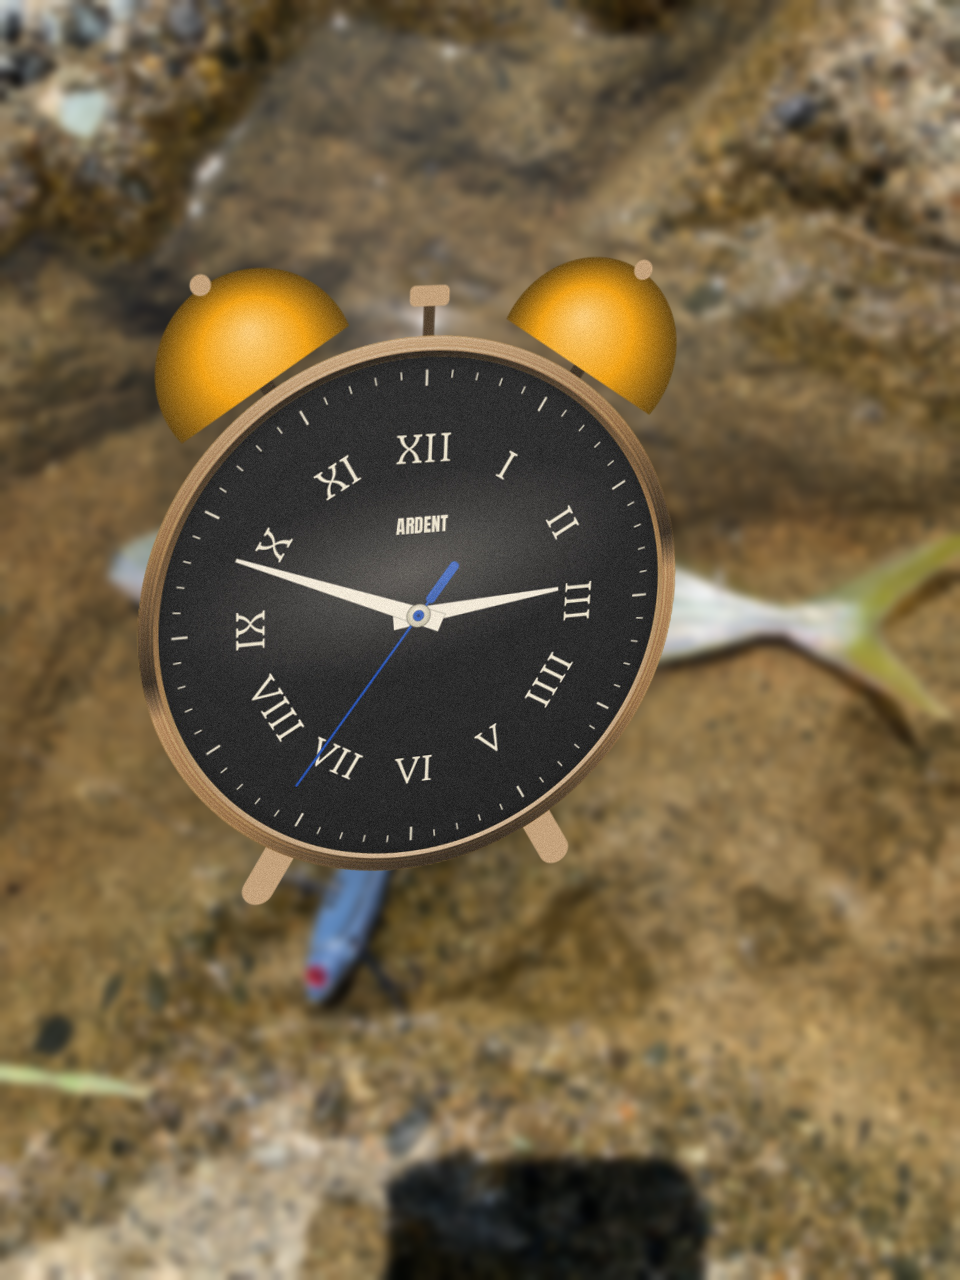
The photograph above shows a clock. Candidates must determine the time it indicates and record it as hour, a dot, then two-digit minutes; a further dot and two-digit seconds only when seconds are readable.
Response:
2.48.36
